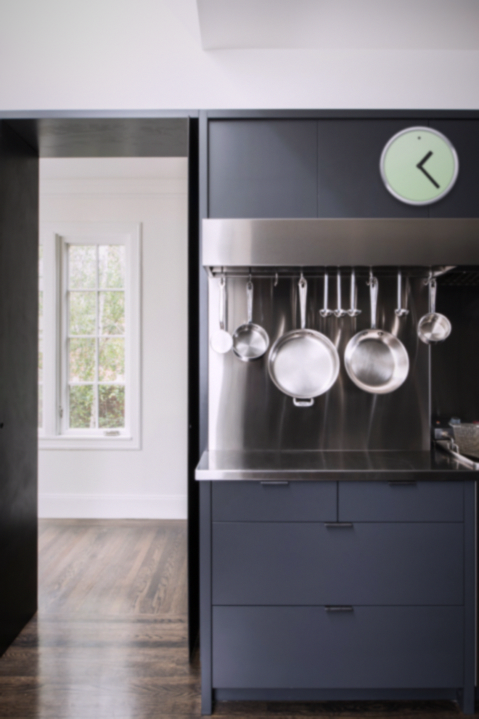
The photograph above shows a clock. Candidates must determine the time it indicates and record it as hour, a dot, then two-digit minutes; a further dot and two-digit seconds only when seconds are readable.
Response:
1.23
